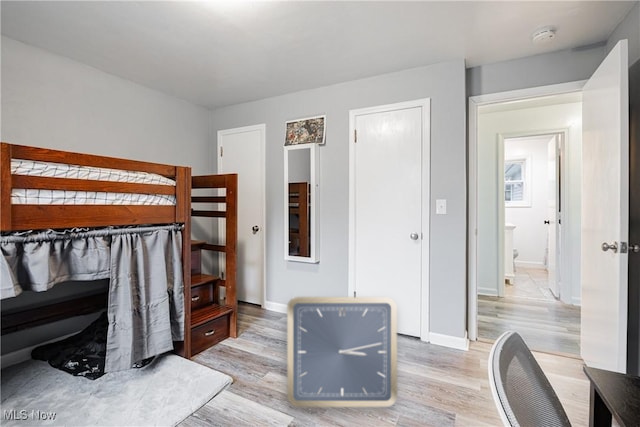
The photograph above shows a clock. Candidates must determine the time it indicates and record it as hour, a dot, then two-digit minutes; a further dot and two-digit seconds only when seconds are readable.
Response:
3.13
